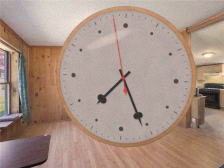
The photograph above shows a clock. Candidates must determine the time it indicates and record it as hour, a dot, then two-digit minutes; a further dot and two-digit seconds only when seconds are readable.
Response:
7.25.58
